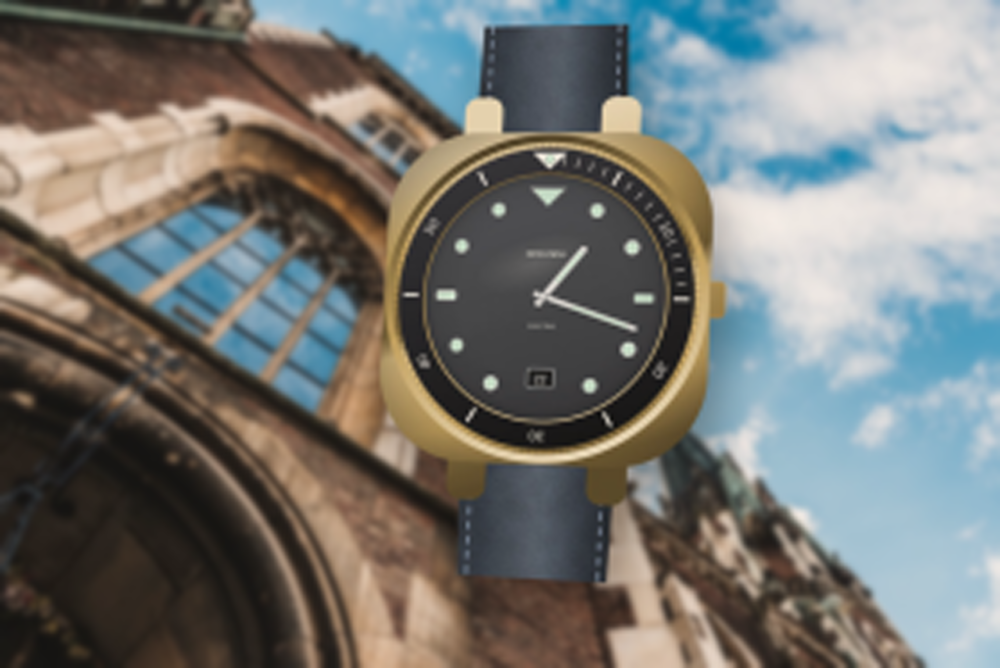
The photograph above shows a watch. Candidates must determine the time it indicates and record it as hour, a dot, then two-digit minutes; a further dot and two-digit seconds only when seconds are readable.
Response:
1.18
